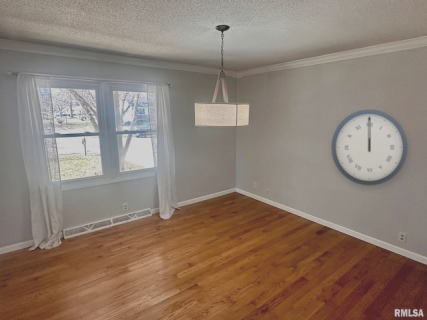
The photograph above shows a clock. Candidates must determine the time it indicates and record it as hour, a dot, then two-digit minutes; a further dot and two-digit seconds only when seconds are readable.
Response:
12.00
